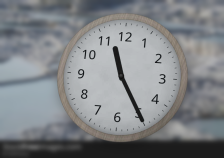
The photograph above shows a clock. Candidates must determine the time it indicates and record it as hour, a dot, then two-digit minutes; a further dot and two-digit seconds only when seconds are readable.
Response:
11.25
